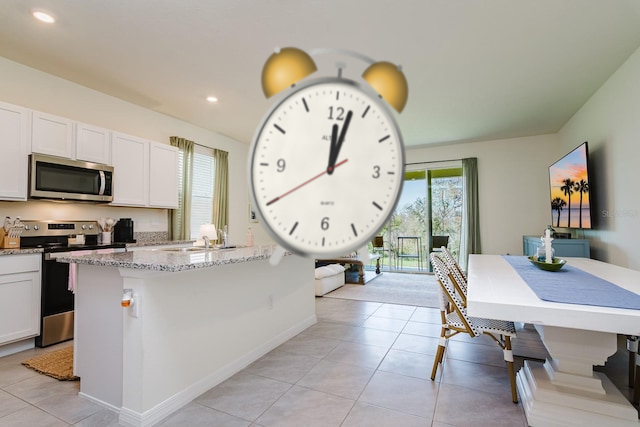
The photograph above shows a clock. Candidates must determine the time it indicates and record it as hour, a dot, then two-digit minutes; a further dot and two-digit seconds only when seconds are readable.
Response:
12.02.40
